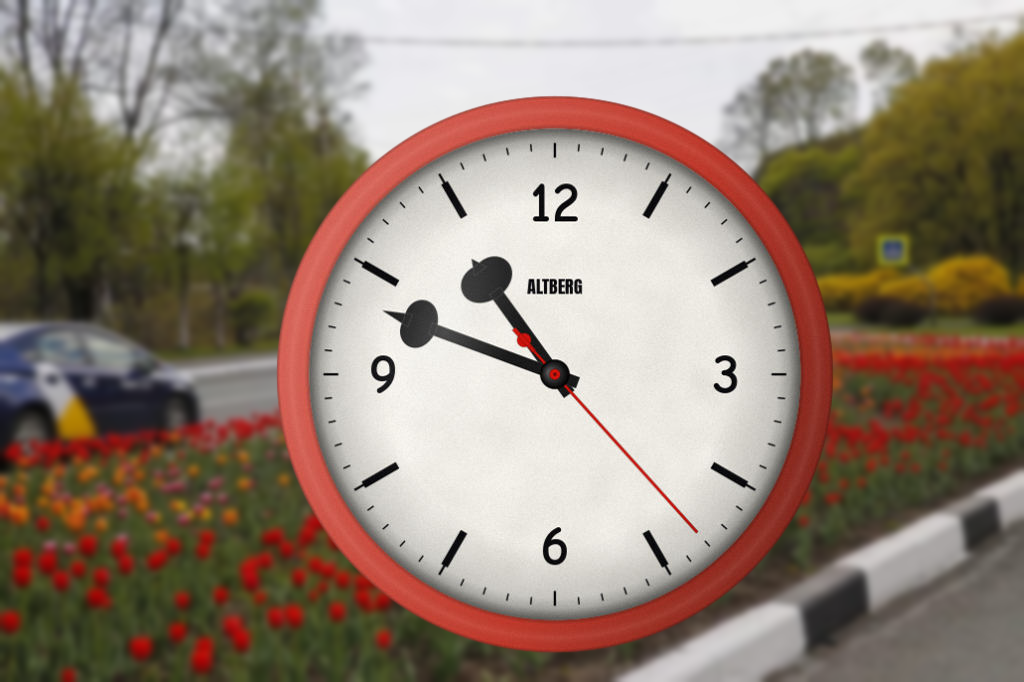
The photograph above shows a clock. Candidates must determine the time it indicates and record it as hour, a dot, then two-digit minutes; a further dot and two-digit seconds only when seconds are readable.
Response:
10.48.23
